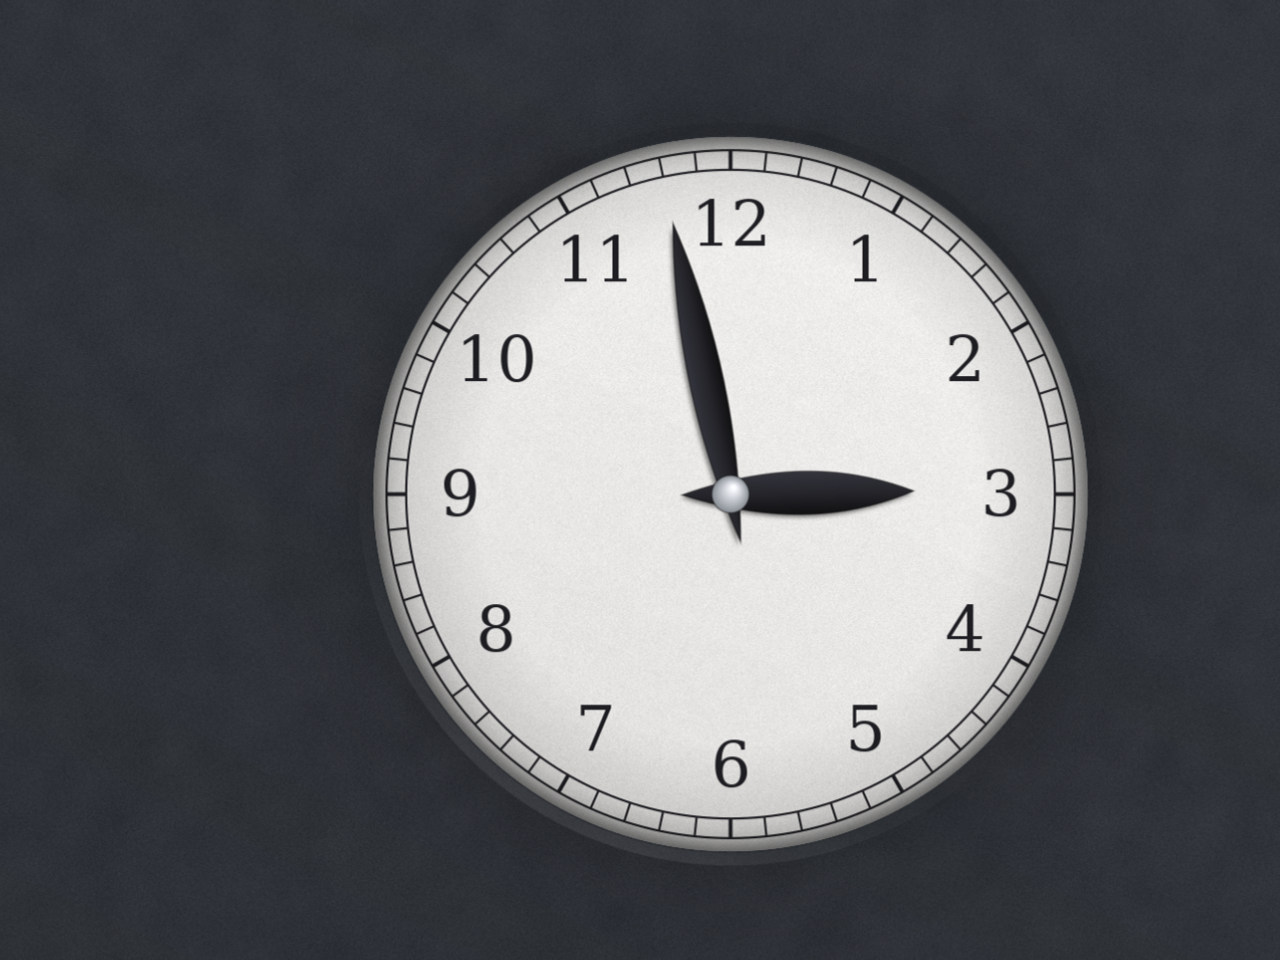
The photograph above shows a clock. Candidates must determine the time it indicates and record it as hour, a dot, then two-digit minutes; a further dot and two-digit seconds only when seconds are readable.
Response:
2.58
